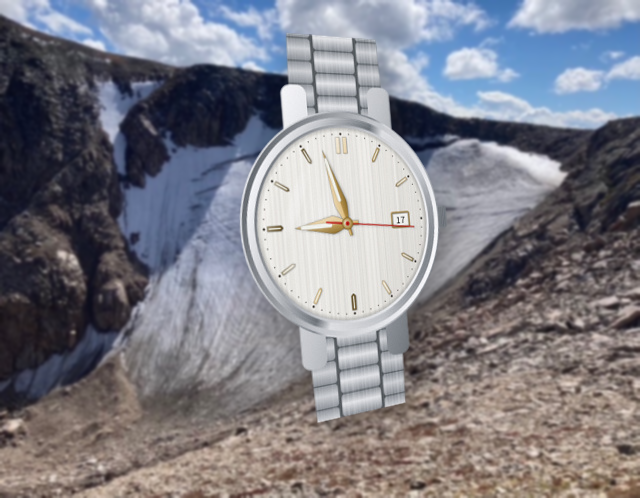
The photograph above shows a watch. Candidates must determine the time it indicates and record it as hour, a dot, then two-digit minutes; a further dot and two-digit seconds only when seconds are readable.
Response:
8.57.16
